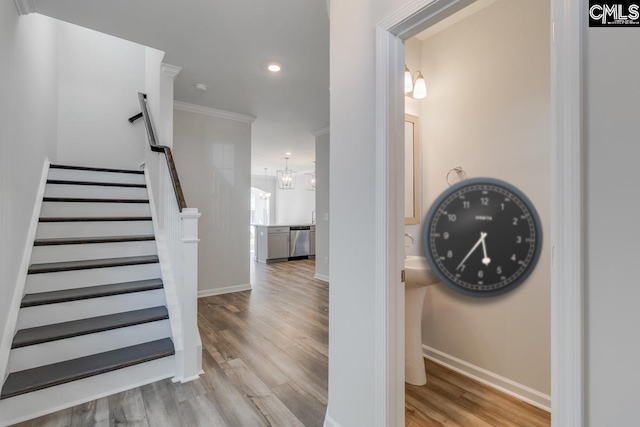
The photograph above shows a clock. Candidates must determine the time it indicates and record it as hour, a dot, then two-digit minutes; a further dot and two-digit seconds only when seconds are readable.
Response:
5.36
